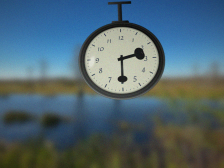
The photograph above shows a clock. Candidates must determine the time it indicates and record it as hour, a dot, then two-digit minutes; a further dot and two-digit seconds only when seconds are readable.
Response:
2.30
